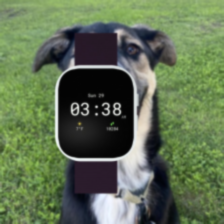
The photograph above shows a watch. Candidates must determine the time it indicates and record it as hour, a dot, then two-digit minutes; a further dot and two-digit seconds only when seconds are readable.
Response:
3.38
